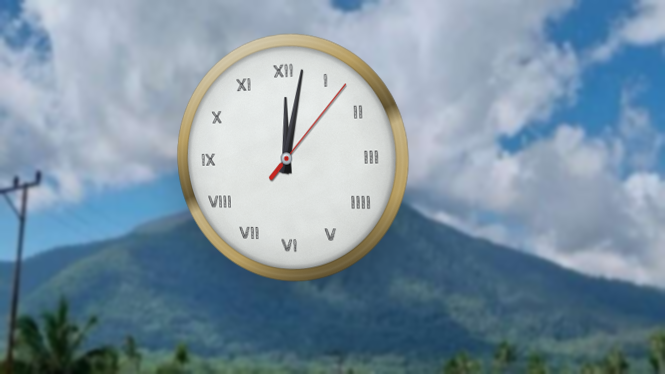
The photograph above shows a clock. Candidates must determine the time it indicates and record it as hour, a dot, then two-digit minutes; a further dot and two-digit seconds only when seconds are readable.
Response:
12.02.07
